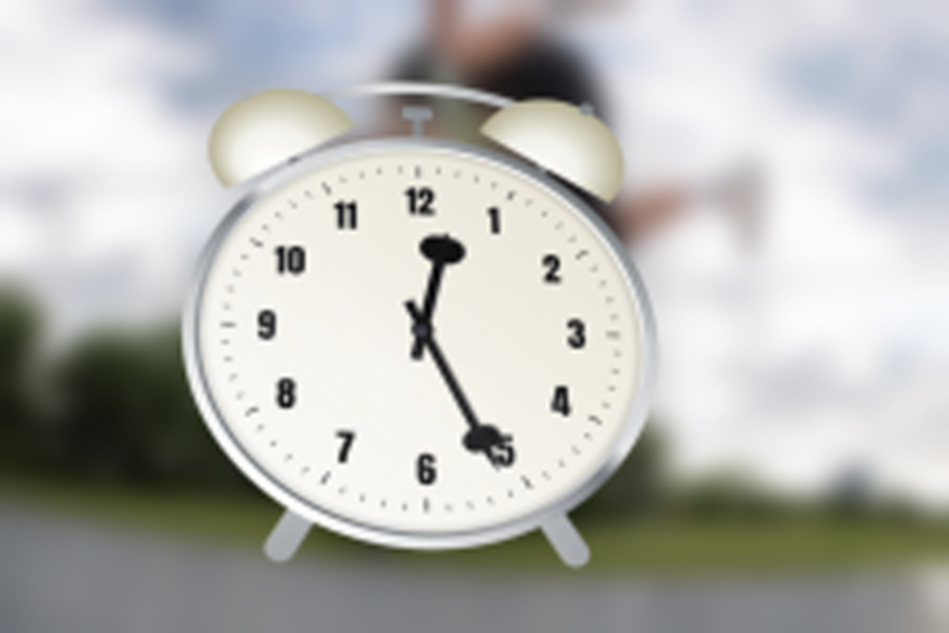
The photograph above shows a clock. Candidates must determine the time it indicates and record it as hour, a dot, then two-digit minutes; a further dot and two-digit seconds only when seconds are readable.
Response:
12.26
